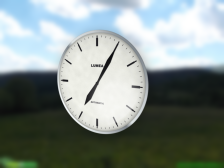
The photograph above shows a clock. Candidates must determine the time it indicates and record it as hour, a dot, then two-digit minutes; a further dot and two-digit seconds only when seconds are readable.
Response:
7.05
